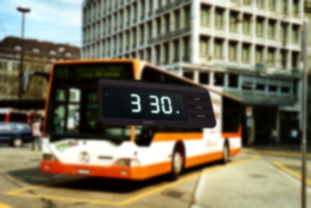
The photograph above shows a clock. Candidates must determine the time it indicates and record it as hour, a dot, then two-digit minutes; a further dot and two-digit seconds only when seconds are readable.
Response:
3.30
